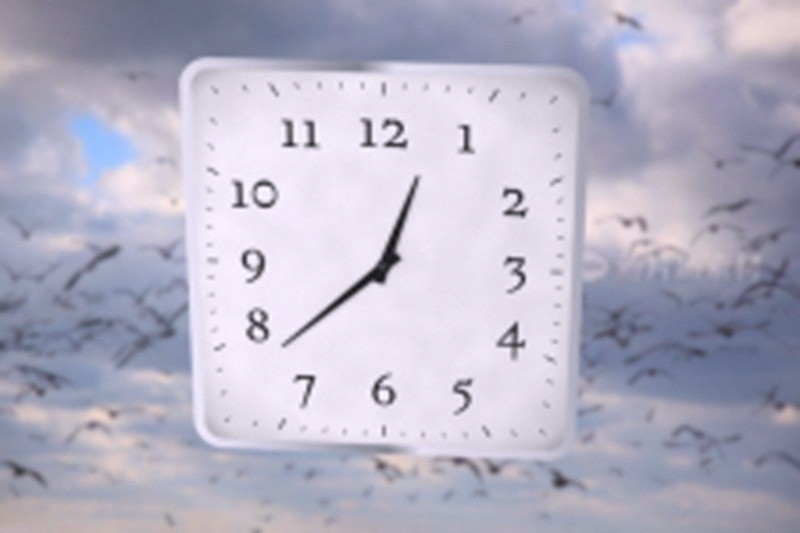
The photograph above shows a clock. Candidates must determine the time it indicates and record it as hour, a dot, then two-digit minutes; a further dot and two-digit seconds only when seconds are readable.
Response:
12.38
